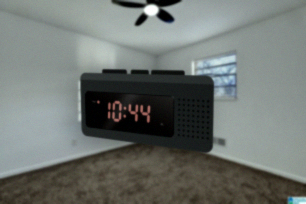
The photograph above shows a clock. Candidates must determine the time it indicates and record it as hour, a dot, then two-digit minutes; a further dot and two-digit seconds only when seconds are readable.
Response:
10.44
